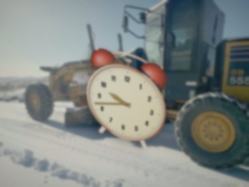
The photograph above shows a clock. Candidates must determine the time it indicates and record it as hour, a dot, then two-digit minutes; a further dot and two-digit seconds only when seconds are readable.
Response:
9.42
